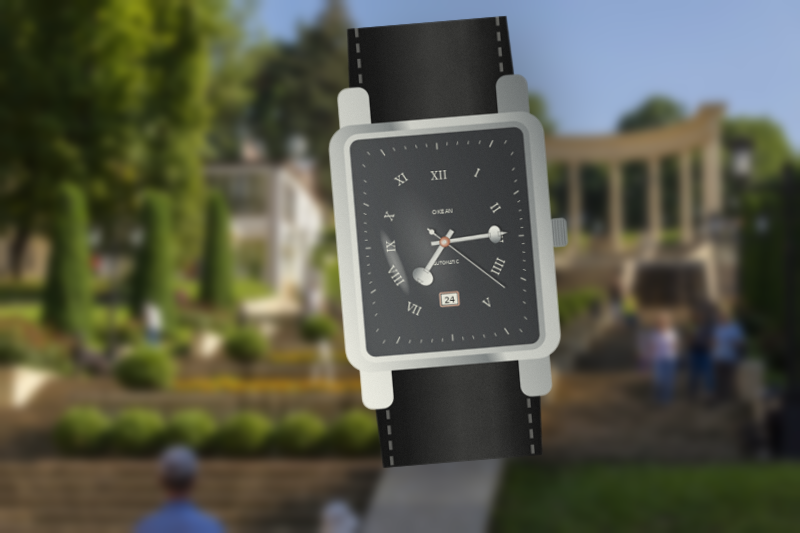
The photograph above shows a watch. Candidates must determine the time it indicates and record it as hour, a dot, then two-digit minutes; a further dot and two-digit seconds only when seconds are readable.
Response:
7.14.22
